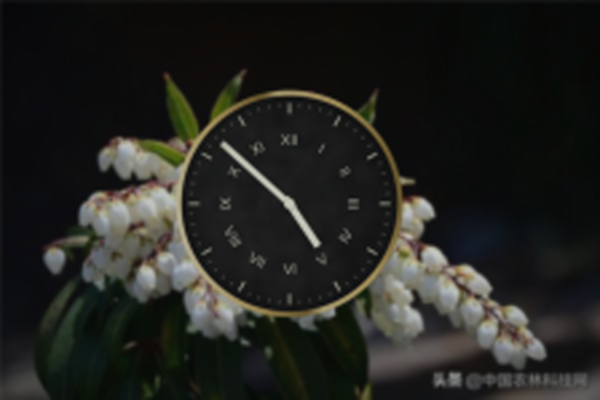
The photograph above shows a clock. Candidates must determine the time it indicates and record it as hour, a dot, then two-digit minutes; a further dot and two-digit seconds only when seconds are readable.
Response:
4.52
